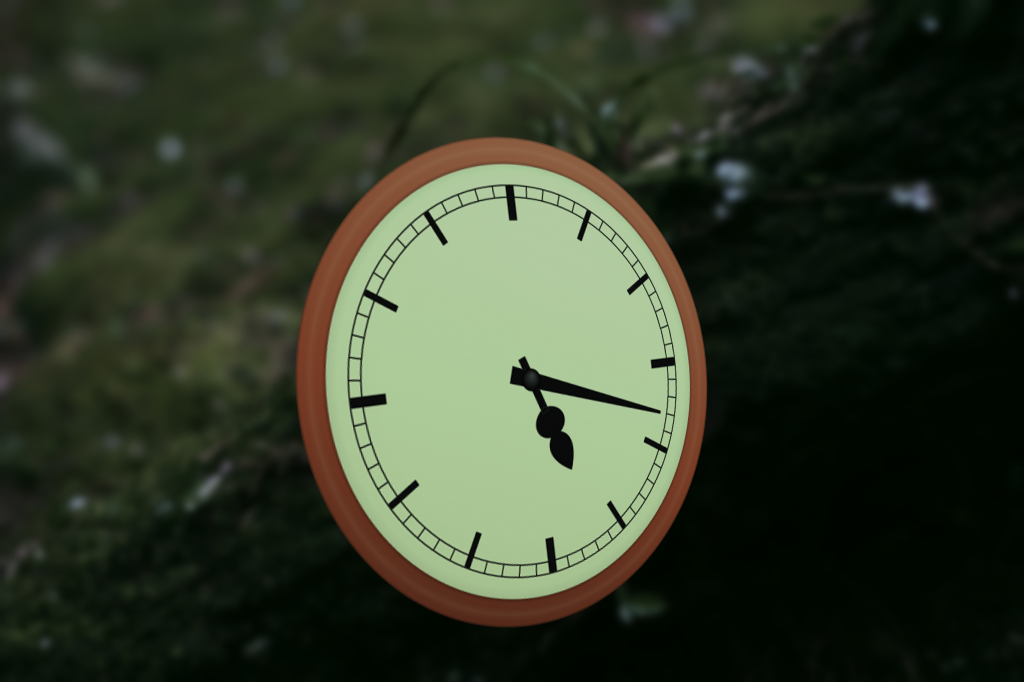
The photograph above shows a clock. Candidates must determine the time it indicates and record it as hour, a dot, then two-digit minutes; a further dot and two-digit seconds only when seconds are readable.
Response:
5.18
